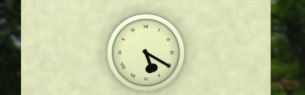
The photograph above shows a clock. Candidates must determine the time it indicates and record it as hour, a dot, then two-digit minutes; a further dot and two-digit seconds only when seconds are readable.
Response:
5.20
